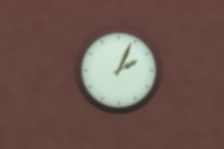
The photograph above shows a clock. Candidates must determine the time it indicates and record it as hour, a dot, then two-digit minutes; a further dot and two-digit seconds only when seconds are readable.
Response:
2.04
